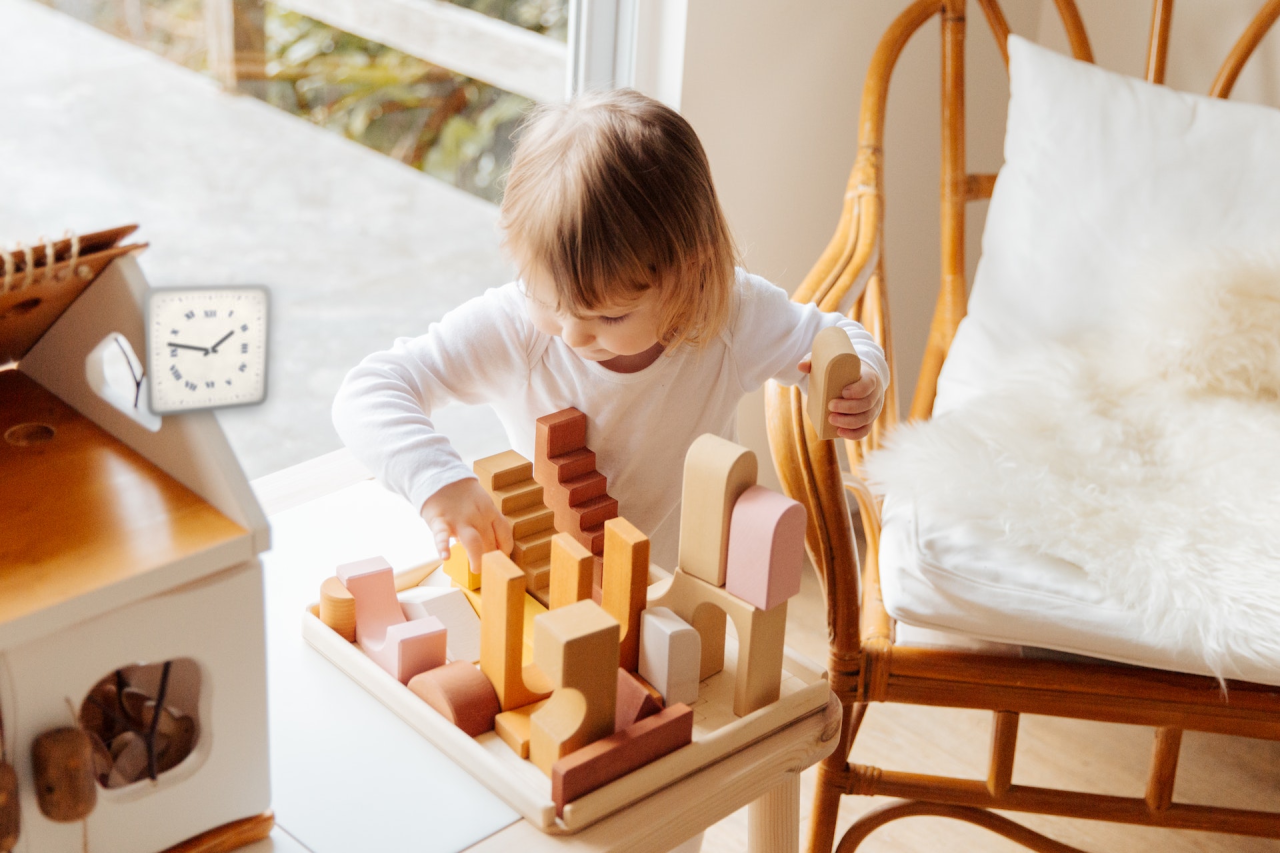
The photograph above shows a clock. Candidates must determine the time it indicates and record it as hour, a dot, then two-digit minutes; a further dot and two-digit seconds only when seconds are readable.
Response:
1.47
